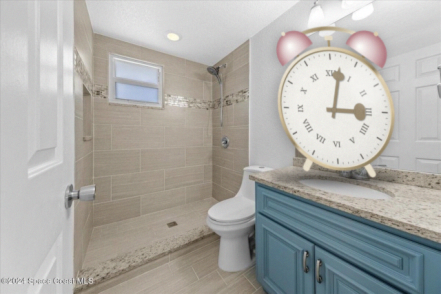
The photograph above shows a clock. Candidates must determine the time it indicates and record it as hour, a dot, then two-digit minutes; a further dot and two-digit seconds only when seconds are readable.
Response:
3.02
